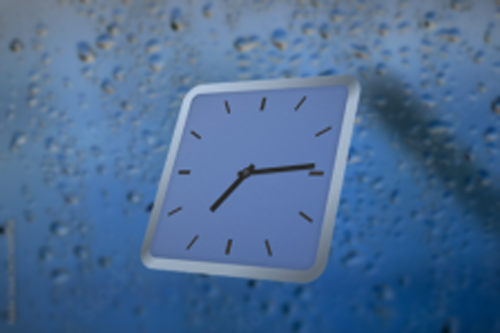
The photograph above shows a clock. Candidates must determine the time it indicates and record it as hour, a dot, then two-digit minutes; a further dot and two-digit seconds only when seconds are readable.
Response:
7.14
